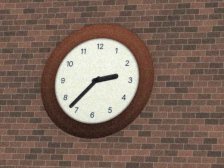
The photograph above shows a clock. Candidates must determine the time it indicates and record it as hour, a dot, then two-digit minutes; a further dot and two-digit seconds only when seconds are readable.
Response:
2.37
